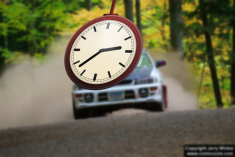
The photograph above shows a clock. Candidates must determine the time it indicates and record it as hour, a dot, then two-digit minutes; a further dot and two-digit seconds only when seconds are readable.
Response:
2.38
